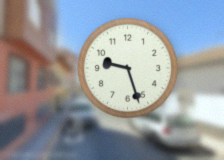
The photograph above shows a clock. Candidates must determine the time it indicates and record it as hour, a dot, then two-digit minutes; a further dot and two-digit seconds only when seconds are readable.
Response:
9.27
